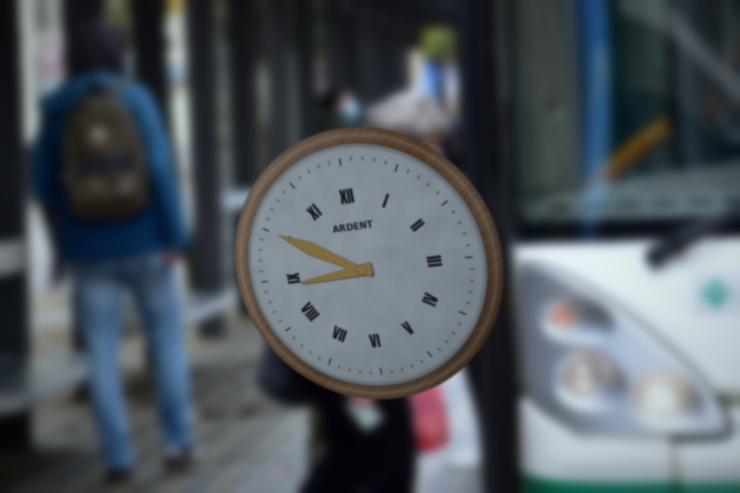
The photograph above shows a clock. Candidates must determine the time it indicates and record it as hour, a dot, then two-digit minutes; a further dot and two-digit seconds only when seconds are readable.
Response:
8.50
